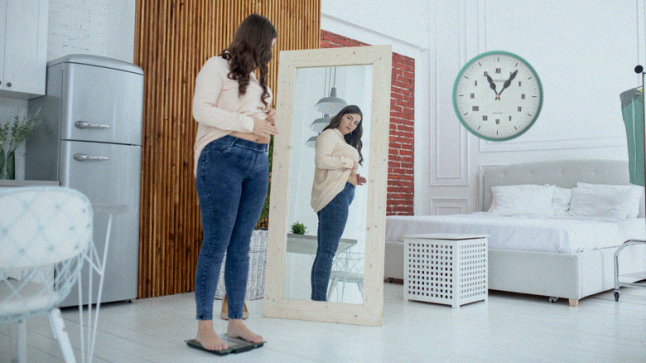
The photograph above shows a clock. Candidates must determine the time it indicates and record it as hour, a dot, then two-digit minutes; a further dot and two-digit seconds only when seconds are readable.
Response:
11.06
